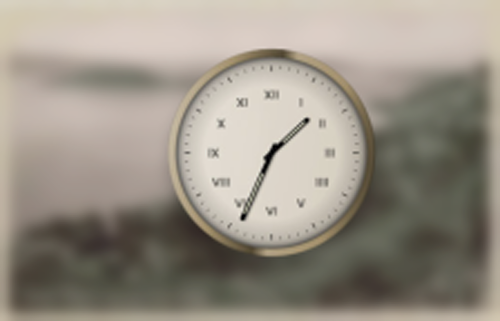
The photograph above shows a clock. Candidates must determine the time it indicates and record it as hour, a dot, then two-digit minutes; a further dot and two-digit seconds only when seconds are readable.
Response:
1.34
